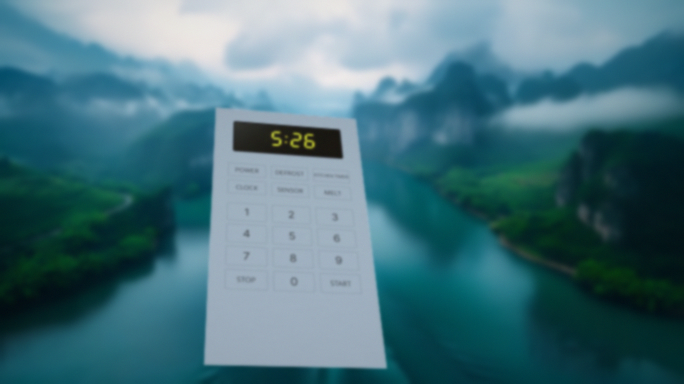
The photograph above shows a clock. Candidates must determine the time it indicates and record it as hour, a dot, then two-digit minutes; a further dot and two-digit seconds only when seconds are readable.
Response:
5.26
